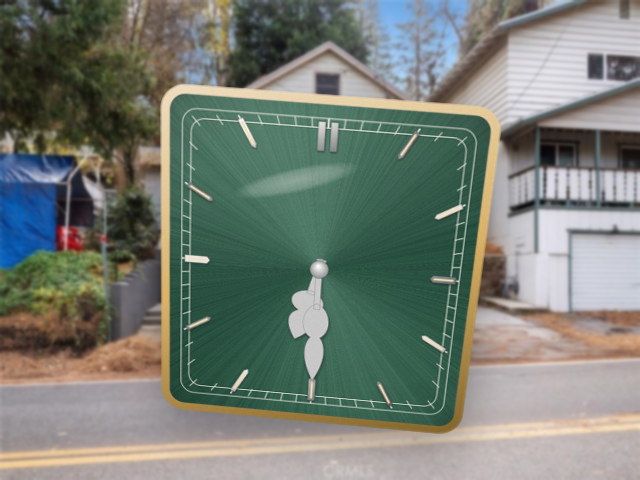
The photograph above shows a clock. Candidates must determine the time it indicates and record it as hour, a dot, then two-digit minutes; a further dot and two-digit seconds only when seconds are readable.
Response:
6.30
